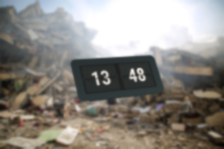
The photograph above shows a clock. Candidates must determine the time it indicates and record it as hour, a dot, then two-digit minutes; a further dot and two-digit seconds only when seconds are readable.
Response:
13.48
